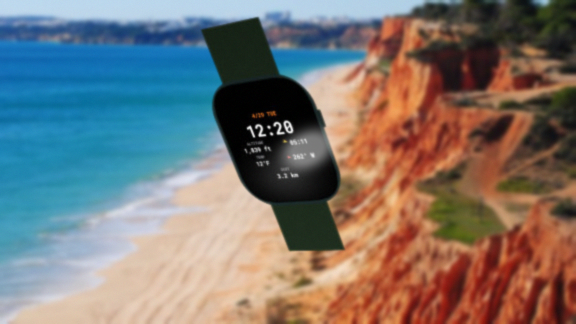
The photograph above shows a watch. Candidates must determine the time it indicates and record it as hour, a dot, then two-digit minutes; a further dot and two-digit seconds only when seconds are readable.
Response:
12.20
